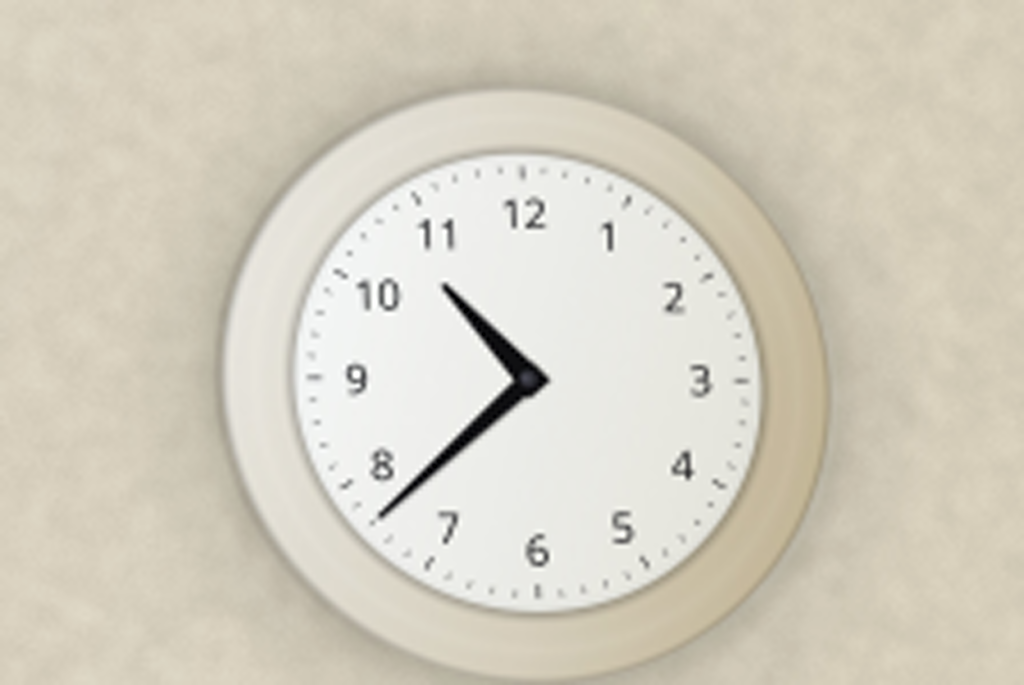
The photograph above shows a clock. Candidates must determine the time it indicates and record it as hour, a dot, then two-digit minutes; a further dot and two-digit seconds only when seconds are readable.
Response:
10.38
